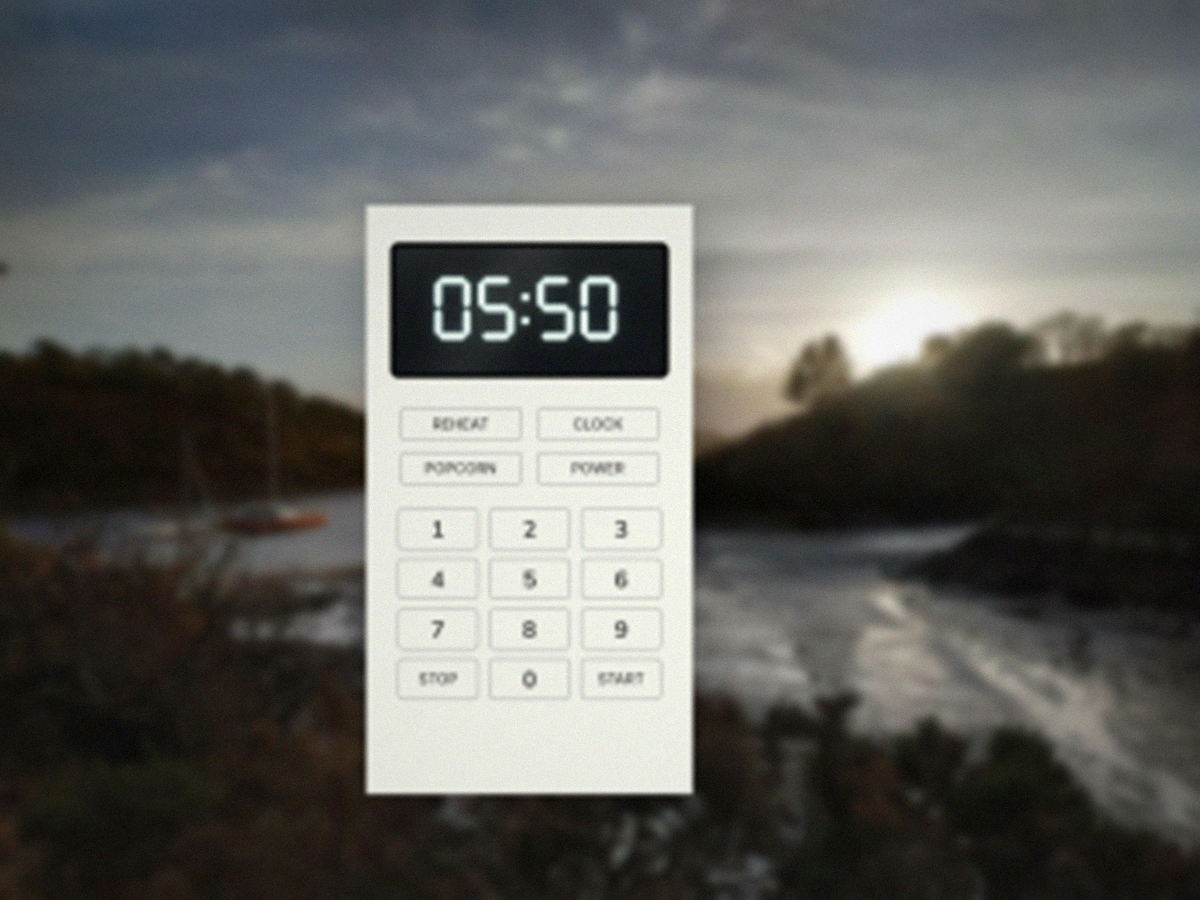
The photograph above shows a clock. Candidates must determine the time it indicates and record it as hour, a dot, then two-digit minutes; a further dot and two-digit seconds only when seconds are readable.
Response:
5.50
